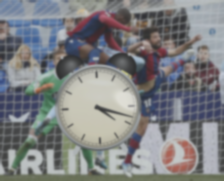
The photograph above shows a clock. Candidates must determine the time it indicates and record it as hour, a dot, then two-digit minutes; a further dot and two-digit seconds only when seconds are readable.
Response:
4.18
